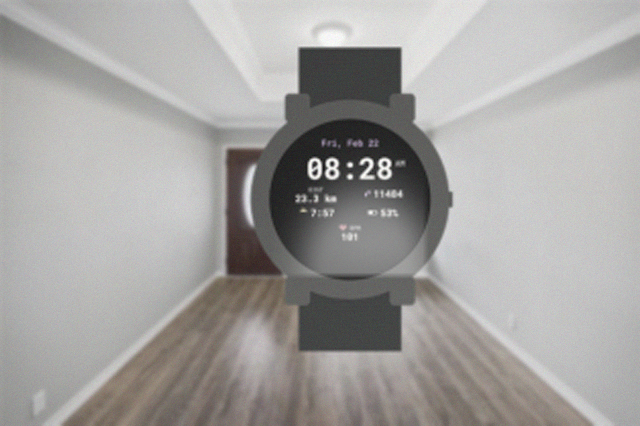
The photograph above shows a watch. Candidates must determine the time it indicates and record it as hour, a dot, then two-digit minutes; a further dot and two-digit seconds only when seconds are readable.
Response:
8.28
